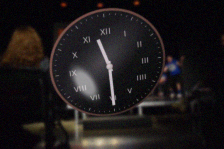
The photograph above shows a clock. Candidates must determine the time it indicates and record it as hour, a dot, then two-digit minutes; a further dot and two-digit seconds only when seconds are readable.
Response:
11.30
